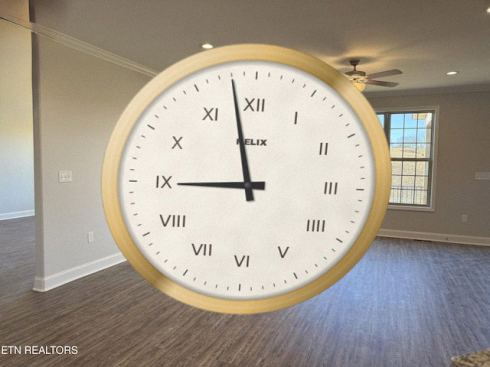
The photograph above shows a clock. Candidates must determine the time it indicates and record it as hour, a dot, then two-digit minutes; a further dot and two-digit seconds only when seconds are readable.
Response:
8.58
